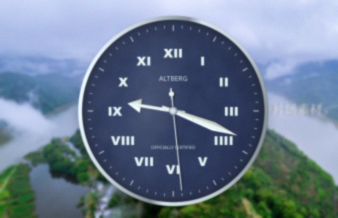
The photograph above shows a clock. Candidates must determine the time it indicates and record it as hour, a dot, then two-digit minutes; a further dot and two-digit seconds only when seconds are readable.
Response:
9.18.29
